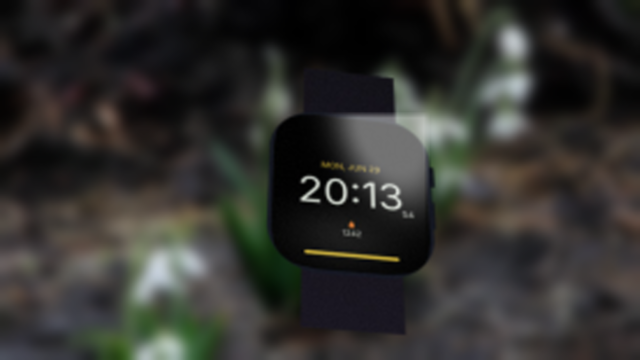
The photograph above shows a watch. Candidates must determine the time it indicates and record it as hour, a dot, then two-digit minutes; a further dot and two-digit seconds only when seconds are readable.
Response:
20.13
